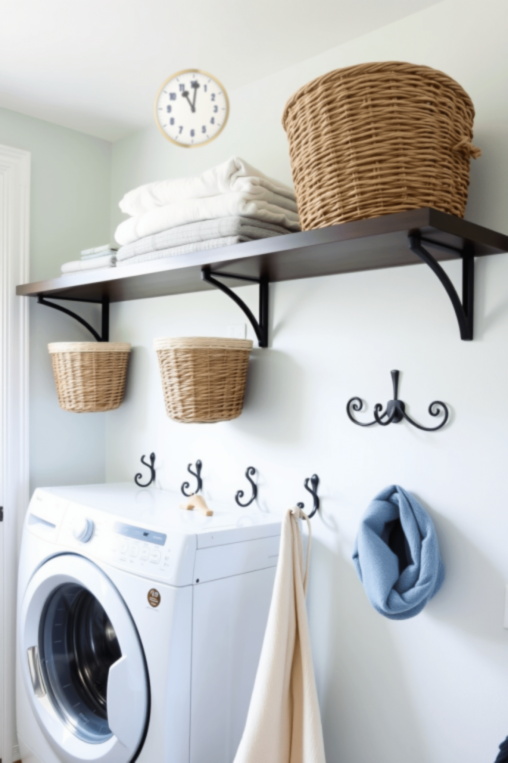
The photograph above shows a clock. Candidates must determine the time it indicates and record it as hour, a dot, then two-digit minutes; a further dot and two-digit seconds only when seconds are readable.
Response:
11.01
